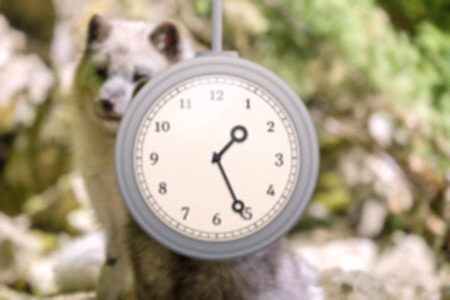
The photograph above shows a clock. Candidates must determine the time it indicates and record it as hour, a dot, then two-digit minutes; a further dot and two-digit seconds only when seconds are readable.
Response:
1.26
